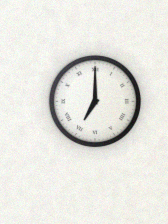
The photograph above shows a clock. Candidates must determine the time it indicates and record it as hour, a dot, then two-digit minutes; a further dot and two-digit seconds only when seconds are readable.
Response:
7.00
